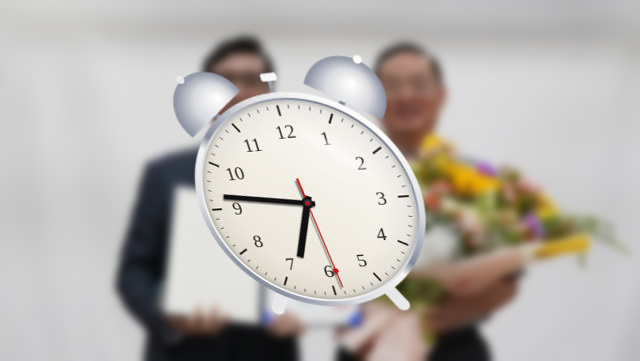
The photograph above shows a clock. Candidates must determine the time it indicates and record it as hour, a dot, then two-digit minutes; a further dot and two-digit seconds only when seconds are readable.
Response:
6.46.29
